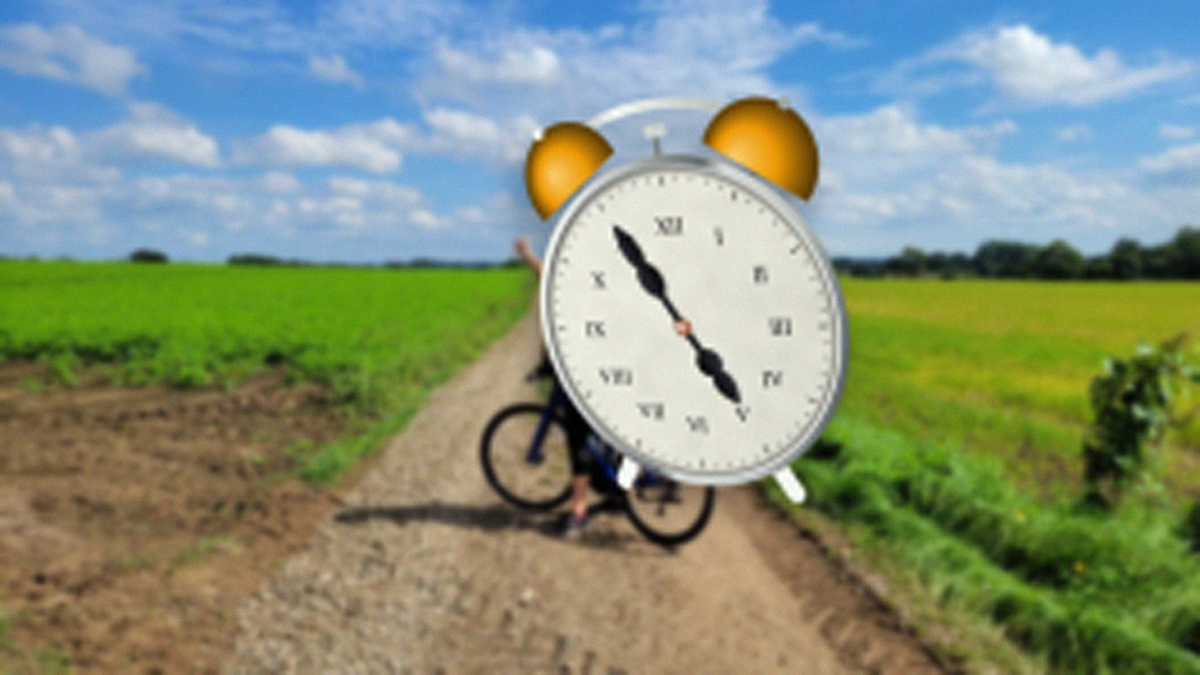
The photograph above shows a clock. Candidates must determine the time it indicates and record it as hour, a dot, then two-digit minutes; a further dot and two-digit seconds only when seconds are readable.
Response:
4.55
